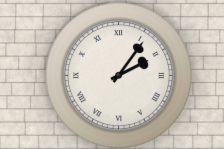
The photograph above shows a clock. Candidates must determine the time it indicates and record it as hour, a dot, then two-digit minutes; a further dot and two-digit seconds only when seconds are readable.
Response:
2.06
